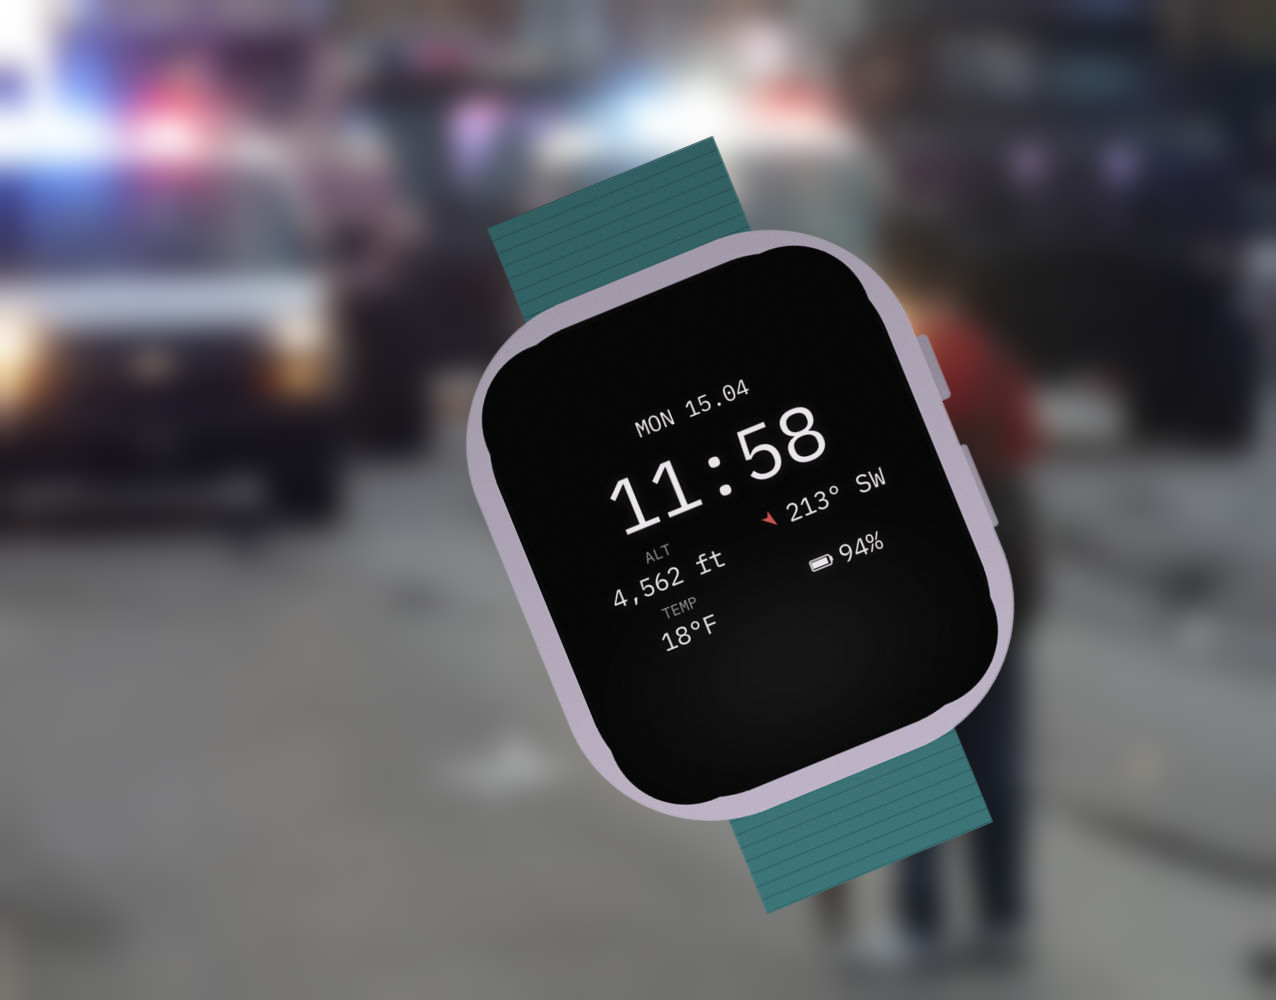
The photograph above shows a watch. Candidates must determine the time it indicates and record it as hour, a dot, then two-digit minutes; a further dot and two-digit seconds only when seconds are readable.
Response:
11.58
